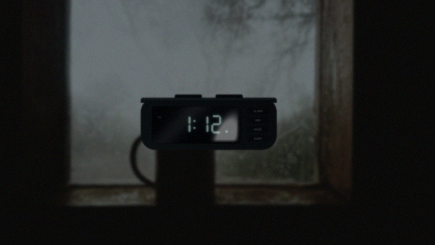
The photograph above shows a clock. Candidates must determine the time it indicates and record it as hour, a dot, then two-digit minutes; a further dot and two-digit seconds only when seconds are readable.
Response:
1.12
